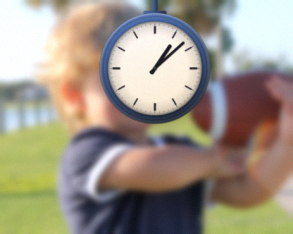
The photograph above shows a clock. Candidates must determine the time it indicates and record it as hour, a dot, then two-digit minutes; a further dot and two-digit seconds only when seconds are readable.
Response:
1.08
